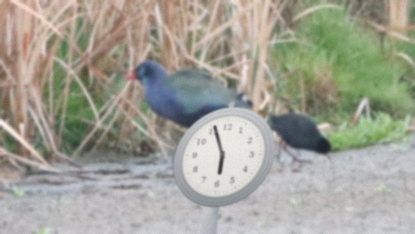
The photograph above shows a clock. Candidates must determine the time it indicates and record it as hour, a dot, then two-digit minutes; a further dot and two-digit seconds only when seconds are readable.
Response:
5.56
